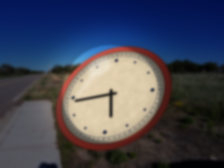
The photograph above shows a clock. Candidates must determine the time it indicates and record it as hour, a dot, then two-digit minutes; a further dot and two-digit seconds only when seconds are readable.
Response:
5.44
